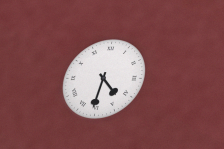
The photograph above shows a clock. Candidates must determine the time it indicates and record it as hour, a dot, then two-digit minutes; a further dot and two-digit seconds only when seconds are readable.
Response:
4.31
